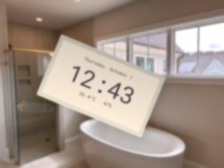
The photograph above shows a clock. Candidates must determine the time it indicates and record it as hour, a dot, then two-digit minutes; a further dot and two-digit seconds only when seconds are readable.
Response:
12.43
